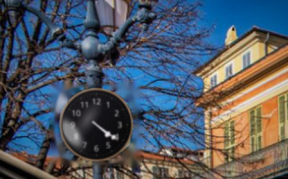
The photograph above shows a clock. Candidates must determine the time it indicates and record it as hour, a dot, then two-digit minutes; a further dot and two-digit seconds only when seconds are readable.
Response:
4.21
